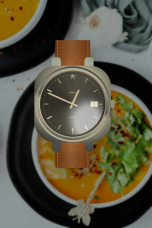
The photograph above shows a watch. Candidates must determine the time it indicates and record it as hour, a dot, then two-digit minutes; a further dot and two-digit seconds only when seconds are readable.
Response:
12.49
